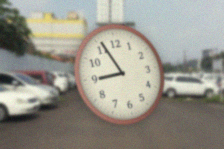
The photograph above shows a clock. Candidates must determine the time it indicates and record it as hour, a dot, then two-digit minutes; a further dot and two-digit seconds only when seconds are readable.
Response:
8.56
